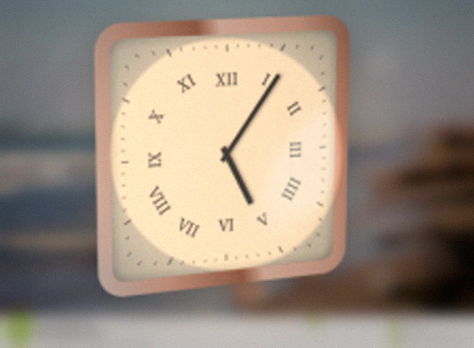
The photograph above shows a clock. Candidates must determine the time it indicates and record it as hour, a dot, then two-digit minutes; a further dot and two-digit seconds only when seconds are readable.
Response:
5.06
